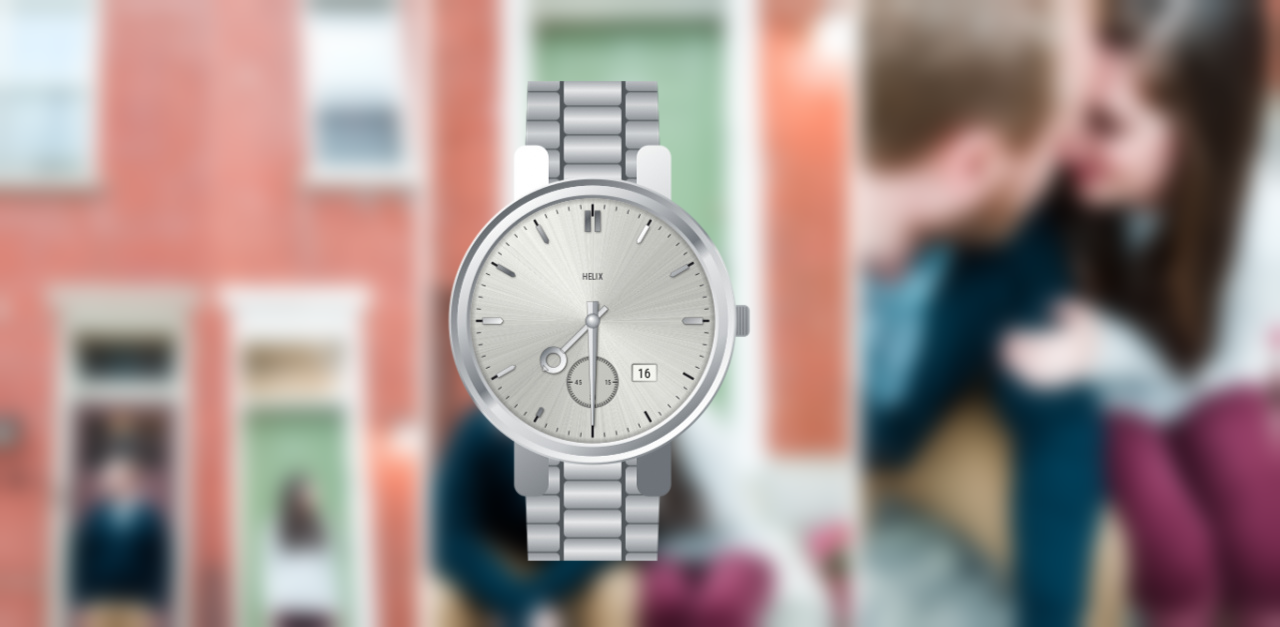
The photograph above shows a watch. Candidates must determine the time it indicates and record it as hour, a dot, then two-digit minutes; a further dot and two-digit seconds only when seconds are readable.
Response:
7.30
